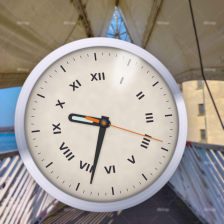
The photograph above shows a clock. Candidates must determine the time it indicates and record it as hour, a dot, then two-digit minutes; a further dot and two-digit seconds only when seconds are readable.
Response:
9.33.19
